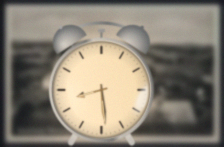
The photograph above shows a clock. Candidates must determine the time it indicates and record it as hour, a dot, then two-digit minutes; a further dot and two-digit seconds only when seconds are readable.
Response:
8.29
